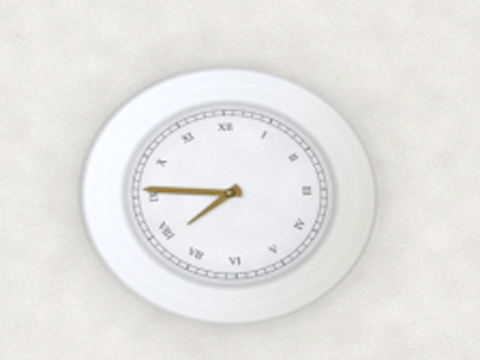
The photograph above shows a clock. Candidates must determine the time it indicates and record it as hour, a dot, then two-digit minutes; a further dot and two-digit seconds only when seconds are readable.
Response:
7.46
